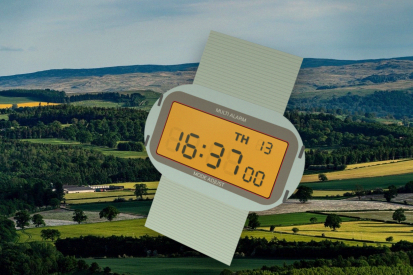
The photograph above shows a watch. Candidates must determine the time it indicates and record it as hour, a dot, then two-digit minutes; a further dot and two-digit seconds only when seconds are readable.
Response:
16.37.00
